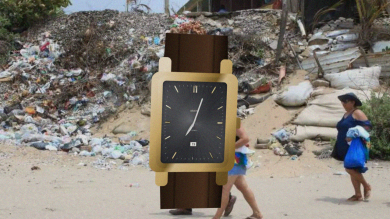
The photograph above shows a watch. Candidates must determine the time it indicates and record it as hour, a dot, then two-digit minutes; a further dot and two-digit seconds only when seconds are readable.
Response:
7.03
